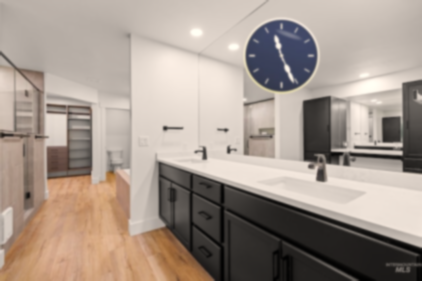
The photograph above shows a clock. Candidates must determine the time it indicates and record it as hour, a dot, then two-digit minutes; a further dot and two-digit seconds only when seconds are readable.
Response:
11.26
